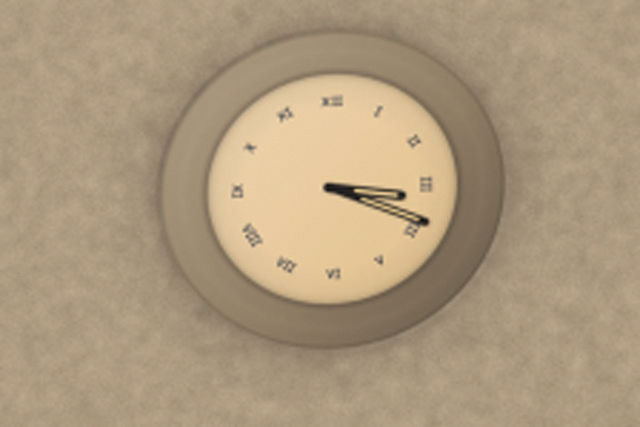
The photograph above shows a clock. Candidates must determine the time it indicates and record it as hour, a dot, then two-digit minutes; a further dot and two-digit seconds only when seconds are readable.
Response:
3.19
